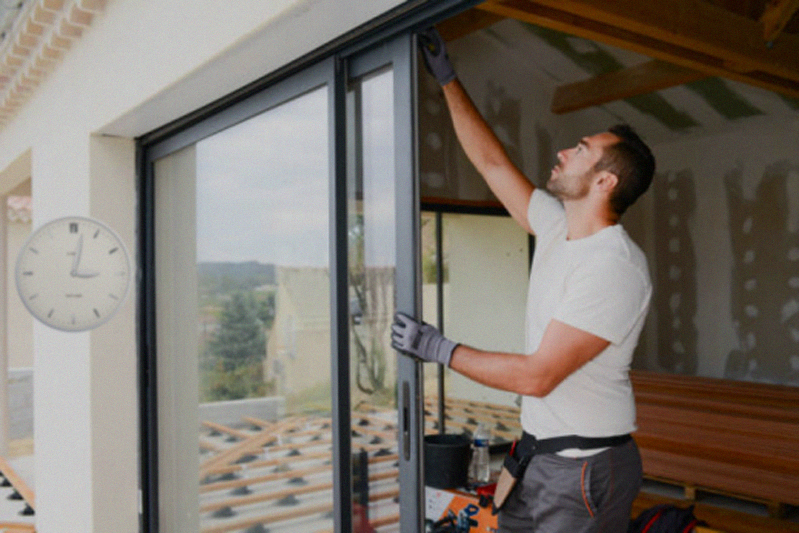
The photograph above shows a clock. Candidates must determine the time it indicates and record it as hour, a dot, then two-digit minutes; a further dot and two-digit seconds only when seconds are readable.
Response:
3.02
